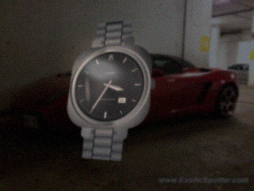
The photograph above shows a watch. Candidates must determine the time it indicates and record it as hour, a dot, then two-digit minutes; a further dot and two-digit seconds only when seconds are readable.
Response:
3.35
